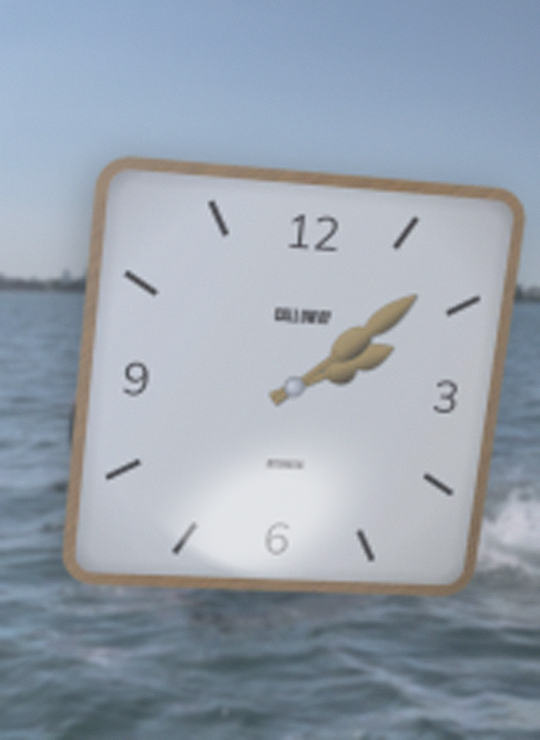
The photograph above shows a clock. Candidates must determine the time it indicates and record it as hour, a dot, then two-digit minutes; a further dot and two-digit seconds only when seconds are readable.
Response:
2.08
